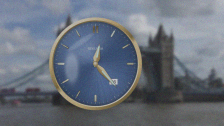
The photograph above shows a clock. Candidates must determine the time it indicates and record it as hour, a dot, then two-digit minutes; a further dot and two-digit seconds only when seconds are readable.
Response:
12.23
